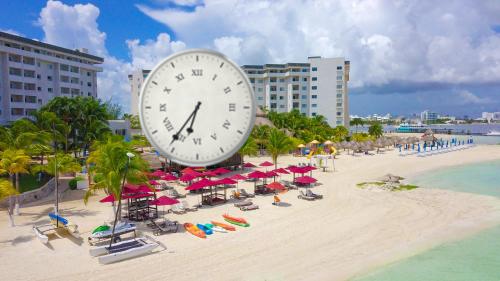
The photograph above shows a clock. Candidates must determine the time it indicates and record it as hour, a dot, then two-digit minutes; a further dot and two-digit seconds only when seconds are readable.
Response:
6.36
